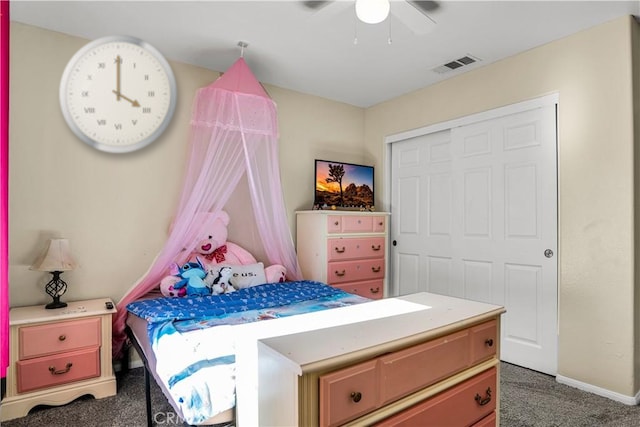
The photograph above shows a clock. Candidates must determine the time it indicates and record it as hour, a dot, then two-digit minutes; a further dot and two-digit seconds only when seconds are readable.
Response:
4.00
